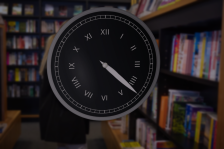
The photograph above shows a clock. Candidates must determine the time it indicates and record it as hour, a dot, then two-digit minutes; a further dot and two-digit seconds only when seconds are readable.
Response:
4.22
